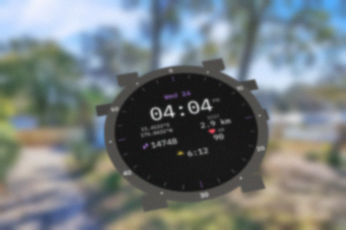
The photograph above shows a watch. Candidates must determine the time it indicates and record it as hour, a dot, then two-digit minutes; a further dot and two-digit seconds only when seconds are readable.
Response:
4.04
